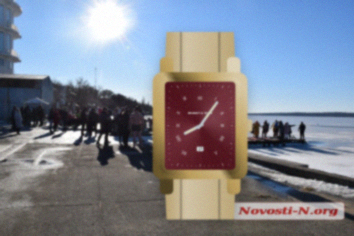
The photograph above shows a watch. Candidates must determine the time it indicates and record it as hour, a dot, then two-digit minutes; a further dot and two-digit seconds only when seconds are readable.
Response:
8.06
